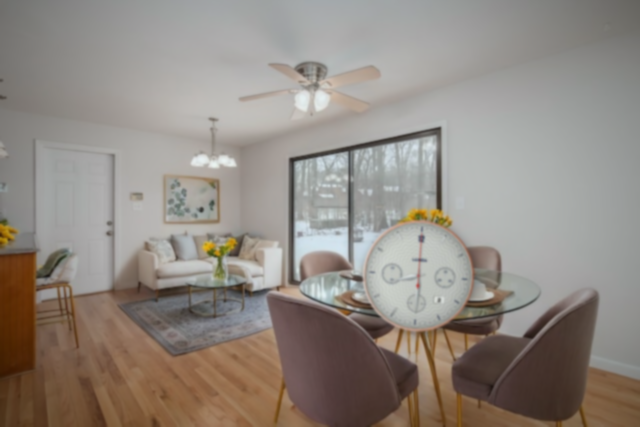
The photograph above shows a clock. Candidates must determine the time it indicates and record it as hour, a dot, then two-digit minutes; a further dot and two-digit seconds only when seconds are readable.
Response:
8.30
